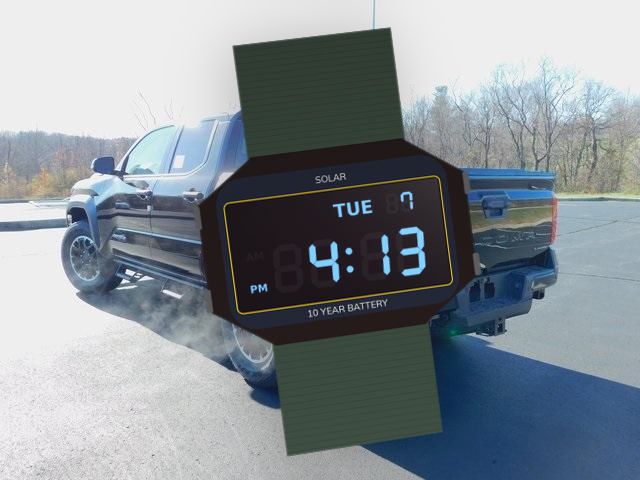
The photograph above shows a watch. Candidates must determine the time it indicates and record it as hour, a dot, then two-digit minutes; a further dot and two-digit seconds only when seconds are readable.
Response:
4.13
